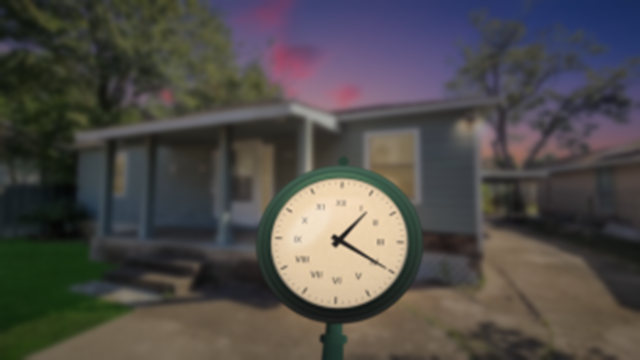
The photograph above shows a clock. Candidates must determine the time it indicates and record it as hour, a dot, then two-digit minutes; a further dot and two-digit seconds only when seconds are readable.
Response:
1.20
